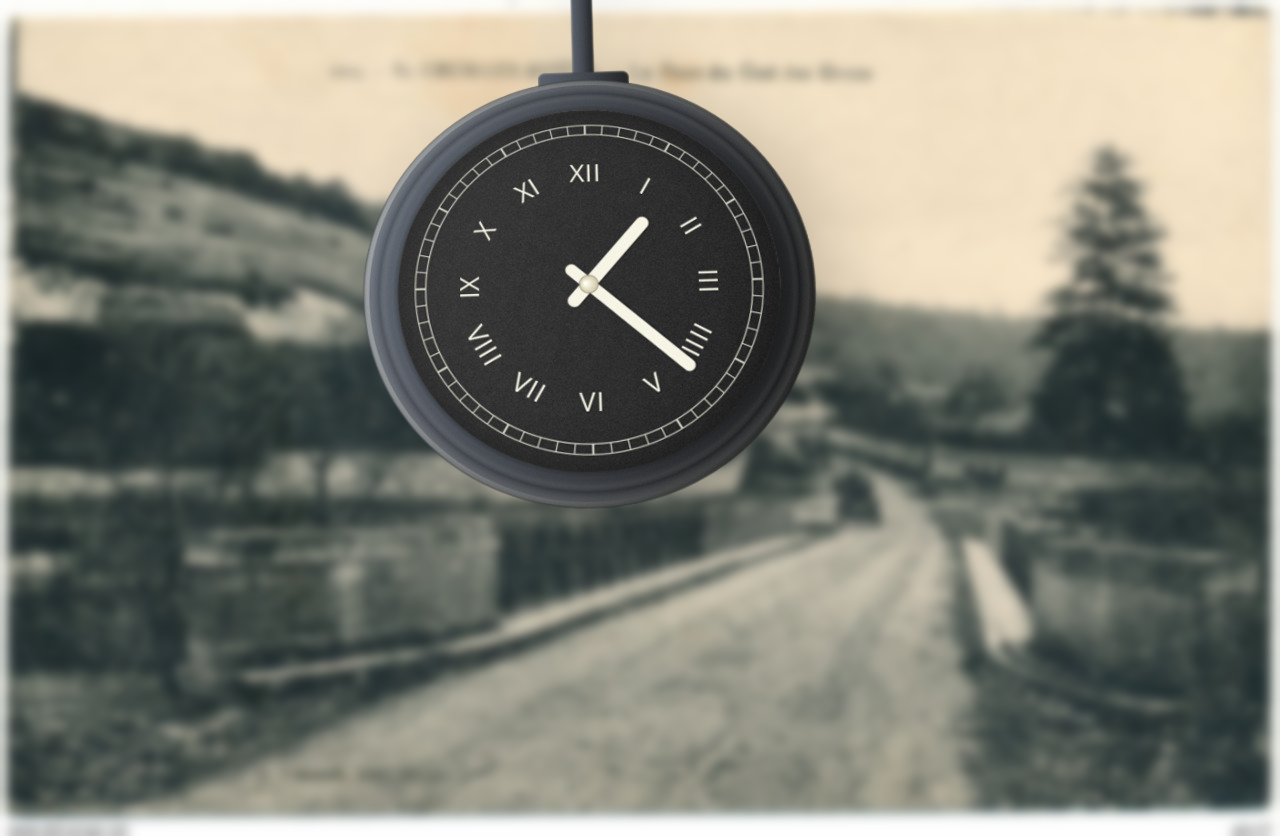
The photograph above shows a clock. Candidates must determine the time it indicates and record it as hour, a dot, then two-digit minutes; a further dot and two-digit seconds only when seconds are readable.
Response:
1.22
